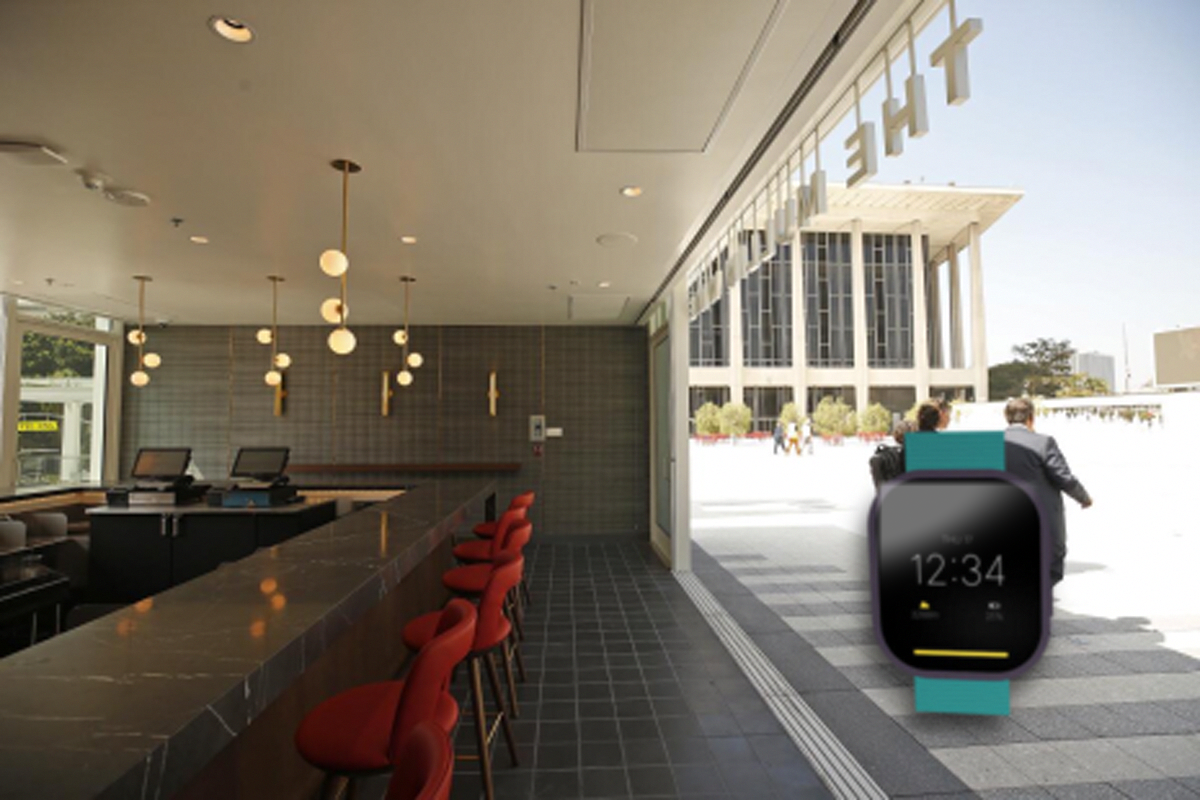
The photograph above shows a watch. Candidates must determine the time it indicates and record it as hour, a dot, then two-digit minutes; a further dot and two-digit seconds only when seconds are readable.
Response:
12.34
